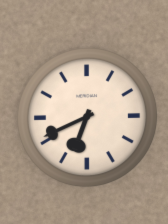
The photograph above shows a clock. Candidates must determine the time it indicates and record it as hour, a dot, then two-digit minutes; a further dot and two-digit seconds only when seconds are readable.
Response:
6.41
